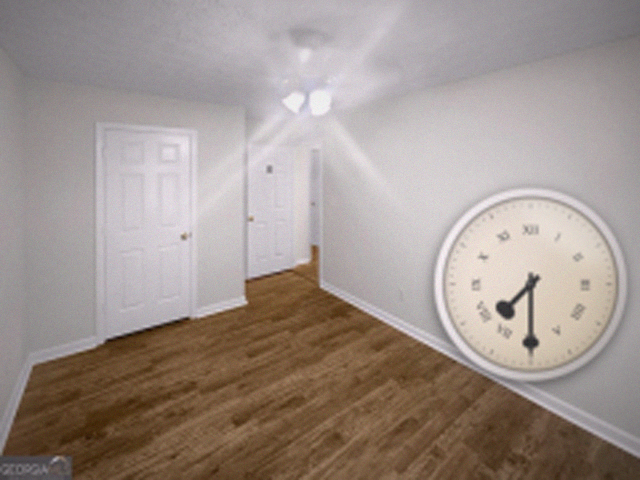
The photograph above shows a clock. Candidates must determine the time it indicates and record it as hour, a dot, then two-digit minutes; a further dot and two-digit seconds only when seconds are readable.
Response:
7.30
